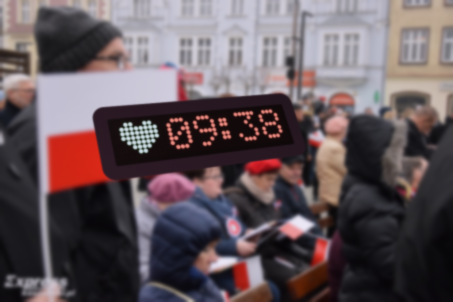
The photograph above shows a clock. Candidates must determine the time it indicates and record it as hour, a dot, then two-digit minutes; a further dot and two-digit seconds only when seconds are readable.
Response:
9.38
